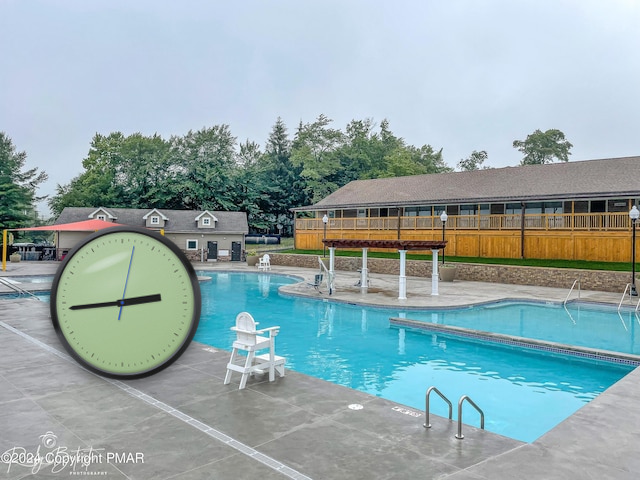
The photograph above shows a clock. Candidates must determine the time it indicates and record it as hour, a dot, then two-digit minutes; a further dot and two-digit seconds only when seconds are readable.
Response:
2.44.02
